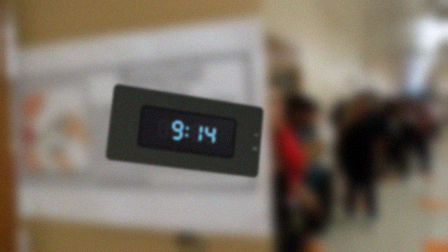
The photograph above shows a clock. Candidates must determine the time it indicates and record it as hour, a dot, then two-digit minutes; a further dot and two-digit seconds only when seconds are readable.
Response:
9.14
